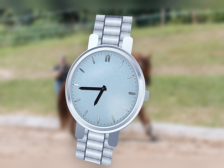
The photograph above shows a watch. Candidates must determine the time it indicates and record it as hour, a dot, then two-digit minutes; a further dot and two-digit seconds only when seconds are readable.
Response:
6.44
